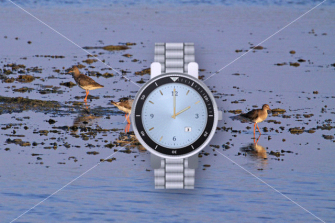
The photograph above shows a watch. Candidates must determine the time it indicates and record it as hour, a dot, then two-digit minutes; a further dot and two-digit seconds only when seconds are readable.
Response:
2.00
